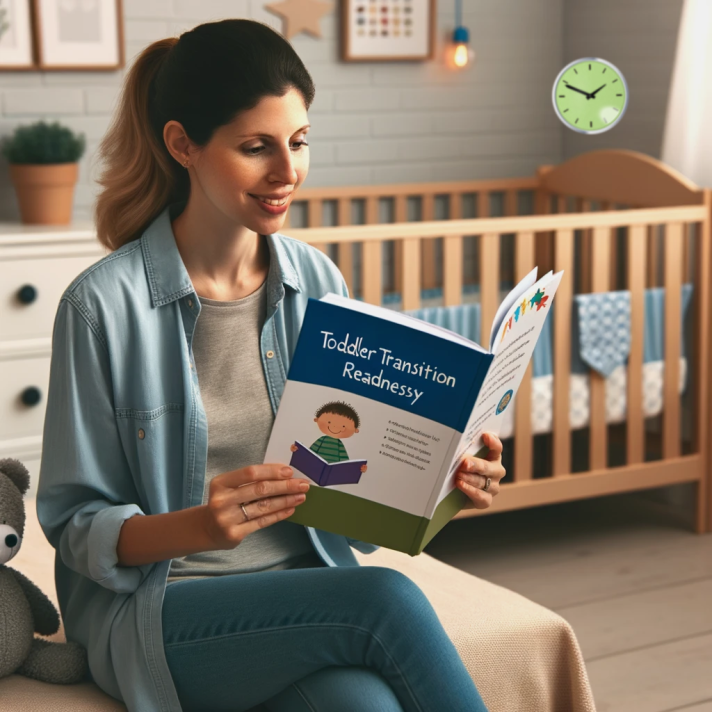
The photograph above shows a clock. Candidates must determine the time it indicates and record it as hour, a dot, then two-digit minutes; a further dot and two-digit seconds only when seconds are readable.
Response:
1.49
